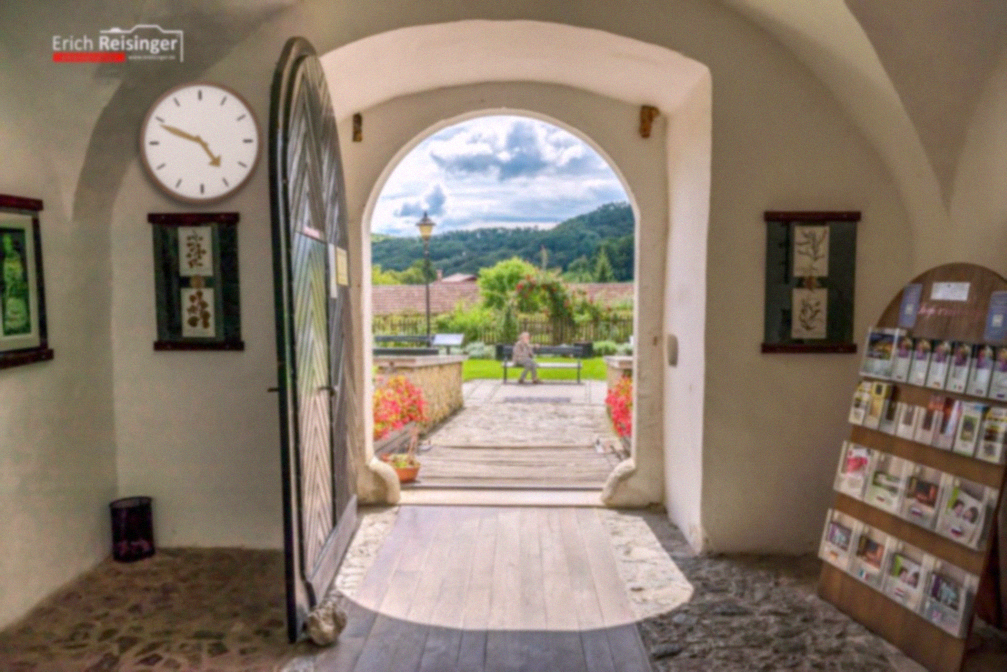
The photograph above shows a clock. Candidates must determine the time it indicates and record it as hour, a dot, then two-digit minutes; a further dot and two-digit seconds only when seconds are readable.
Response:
4.49
